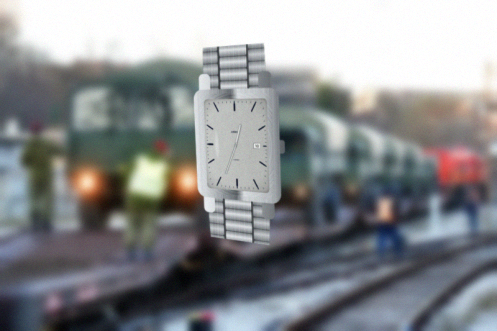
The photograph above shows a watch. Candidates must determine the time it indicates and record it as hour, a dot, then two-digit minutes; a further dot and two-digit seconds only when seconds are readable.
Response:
12.34
